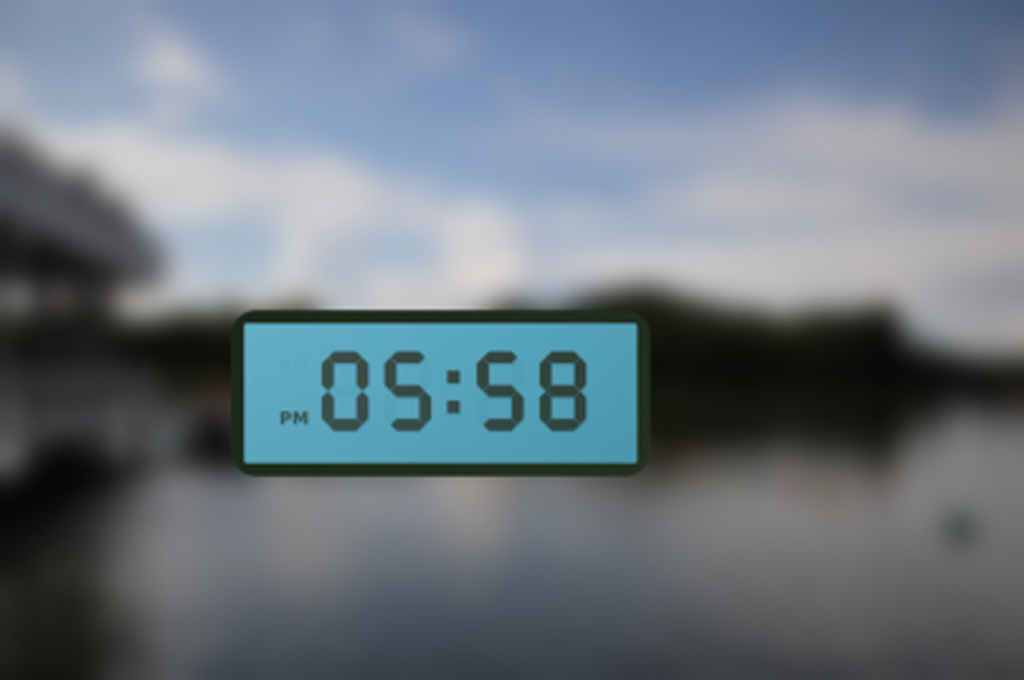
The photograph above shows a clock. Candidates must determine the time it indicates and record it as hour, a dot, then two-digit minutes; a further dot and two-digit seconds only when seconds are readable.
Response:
5.58
